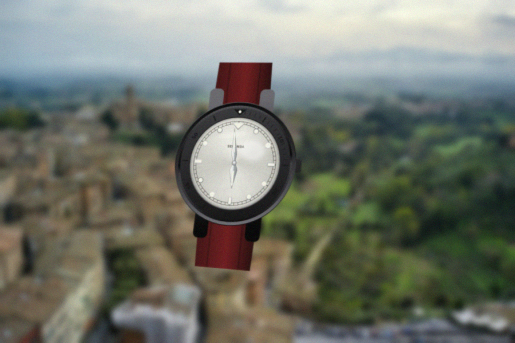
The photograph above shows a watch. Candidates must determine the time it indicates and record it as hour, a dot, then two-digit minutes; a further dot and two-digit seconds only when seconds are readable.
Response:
5.59
